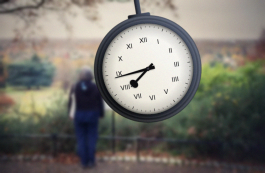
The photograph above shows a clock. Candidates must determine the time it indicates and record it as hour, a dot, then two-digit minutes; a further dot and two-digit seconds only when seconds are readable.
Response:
7.44
